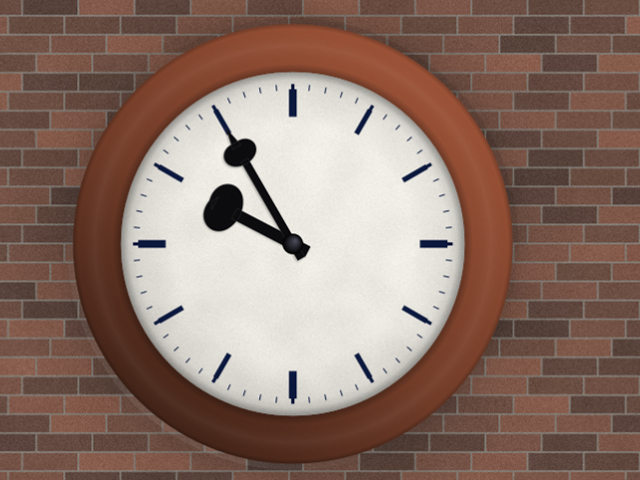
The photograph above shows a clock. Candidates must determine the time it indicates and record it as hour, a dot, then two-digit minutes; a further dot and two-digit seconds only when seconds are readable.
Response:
9.55
